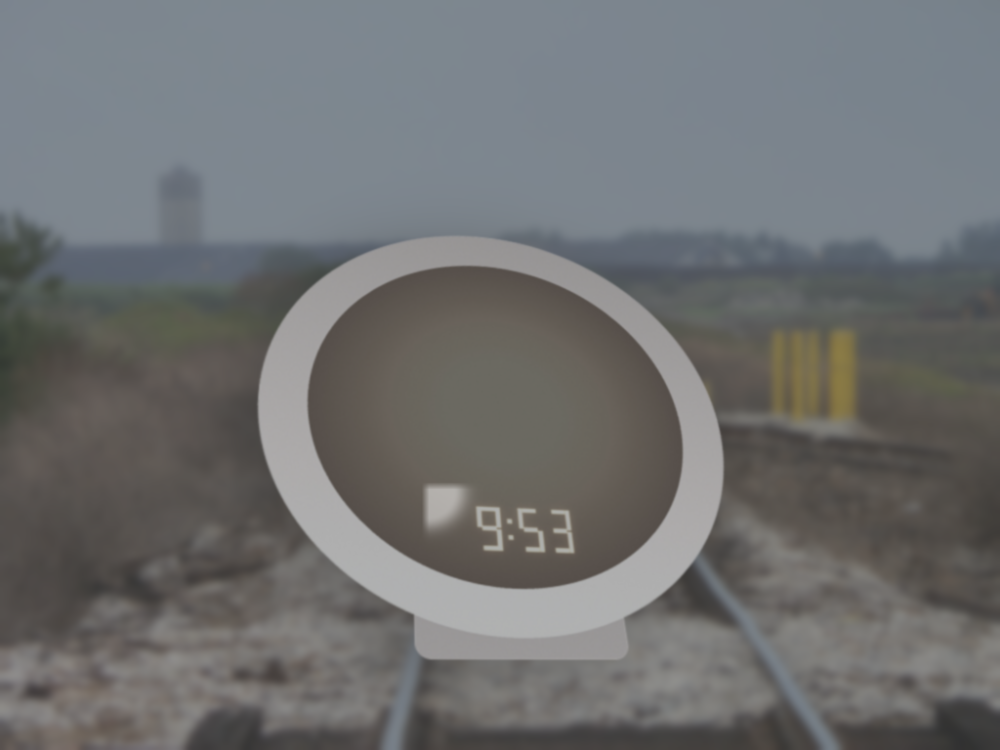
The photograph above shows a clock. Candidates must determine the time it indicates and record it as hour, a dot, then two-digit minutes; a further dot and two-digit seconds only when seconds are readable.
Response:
9.53
